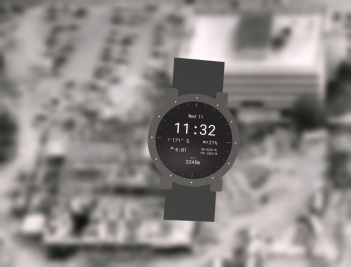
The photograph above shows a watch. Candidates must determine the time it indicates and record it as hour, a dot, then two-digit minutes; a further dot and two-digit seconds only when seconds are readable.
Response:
11.32
